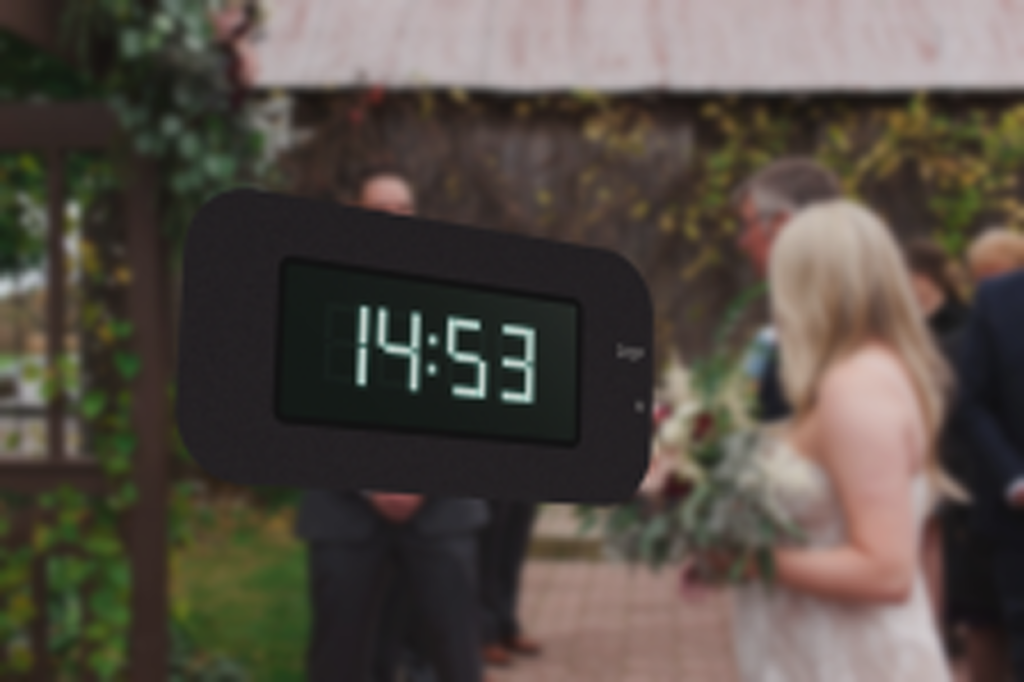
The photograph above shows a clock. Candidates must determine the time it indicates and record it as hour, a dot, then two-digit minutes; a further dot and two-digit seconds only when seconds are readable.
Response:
14.53
